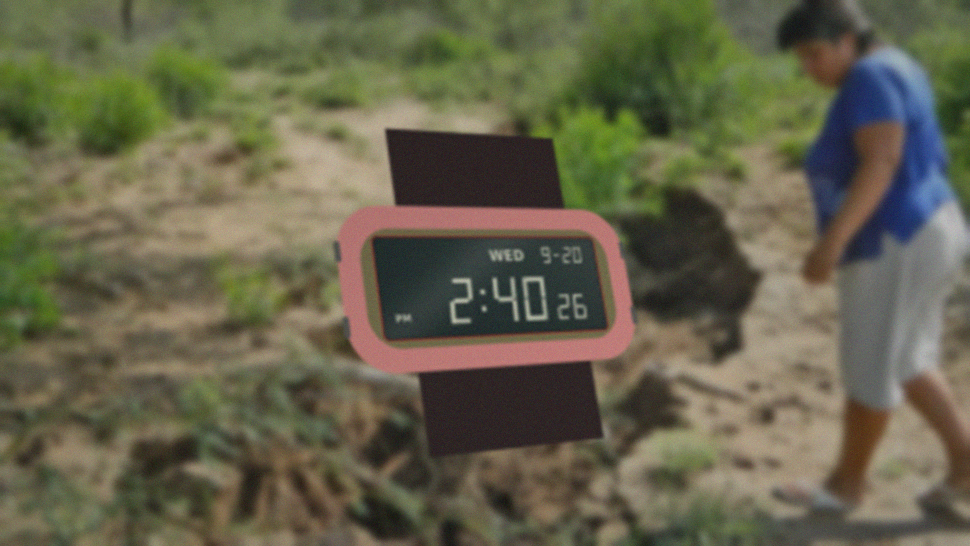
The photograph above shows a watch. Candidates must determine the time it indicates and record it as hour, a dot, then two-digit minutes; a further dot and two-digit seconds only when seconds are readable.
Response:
2.40.26
